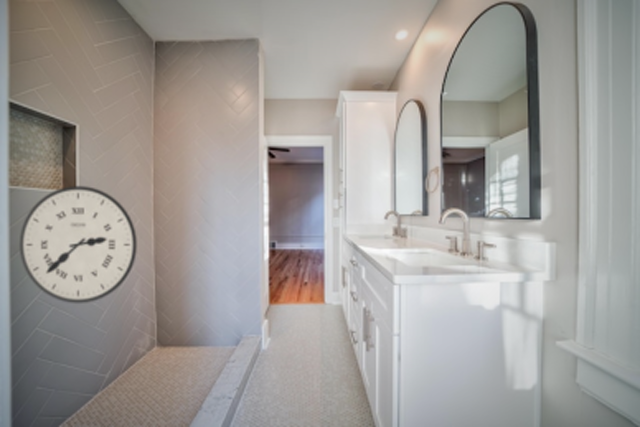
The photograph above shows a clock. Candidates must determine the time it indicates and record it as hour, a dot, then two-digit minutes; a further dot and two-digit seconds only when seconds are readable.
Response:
2.38
